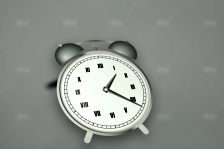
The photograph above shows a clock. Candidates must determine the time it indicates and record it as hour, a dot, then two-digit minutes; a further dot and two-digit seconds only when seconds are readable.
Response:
1.21
